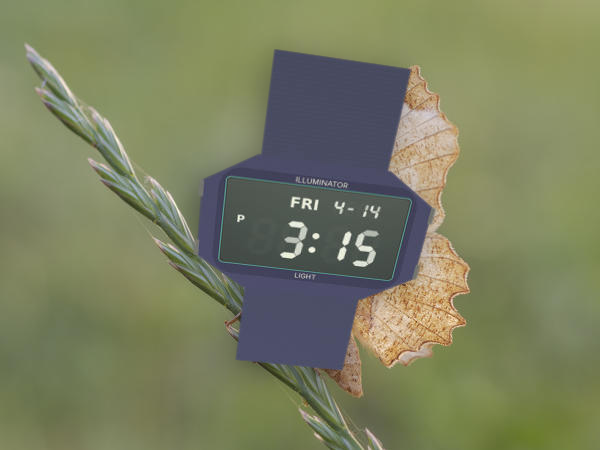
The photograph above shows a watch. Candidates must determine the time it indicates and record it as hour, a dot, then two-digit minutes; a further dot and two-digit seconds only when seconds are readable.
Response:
3.15
